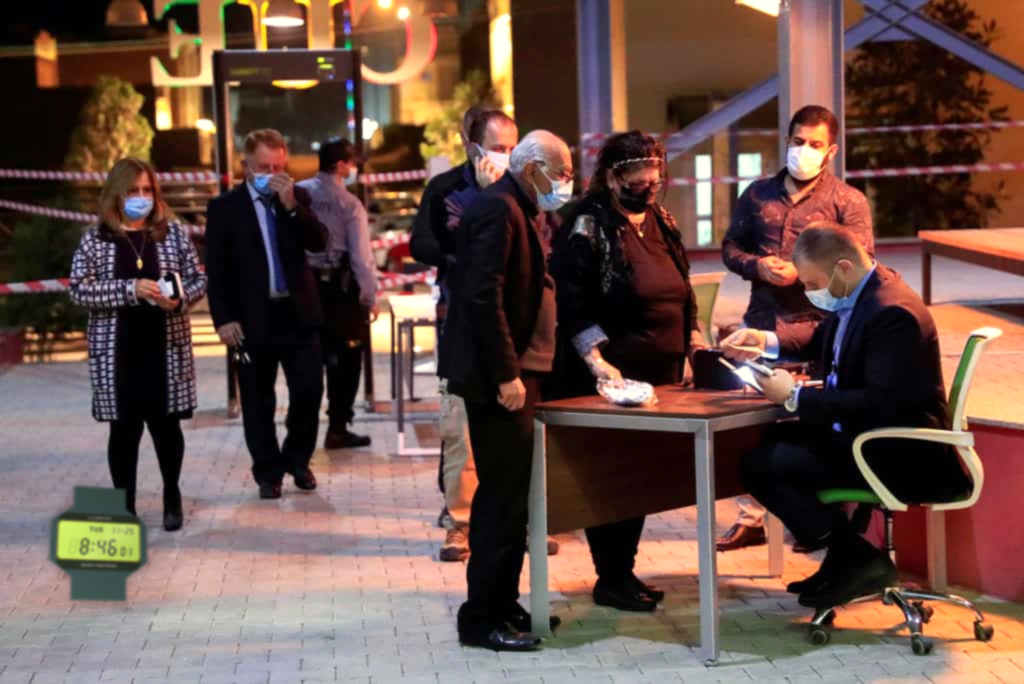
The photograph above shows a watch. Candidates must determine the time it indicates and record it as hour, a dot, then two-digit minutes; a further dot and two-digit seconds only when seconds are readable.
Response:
8.46
